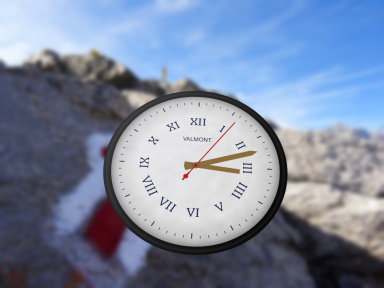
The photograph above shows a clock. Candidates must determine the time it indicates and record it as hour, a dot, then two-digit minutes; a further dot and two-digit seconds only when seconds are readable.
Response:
3.12.06
